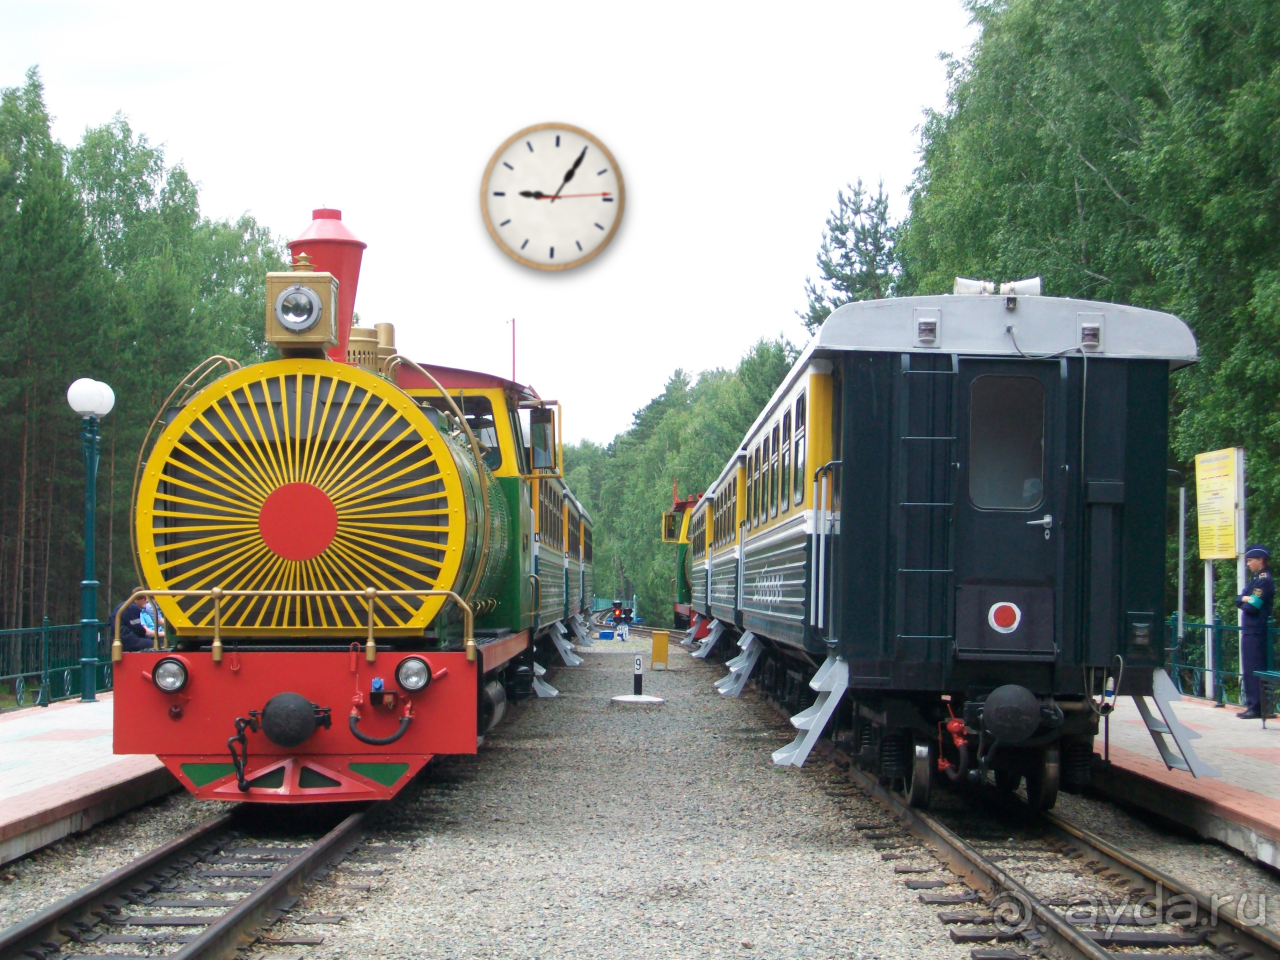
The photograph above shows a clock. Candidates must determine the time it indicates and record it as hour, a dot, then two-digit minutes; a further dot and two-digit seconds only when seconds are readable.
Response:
9.05.14
